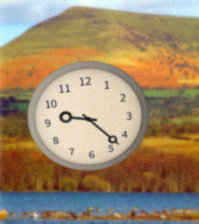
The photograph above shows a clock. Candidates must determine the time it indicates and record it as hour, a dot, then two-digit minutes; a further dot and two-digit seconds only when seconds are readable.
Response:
9.23
